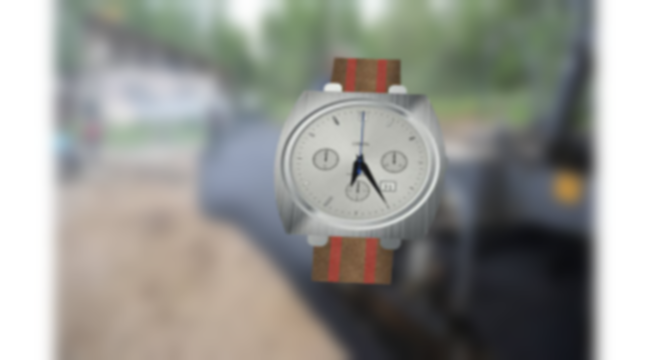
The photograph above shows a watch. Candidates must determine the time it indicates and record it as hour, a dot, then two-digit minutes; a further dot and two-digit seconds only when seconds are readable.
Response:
6.25
